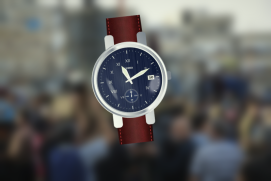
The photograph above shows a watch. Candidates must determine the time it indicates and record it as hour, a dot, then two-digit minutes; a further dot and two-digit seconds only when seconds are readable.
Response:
11.11
